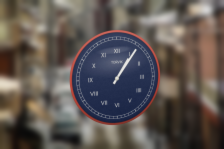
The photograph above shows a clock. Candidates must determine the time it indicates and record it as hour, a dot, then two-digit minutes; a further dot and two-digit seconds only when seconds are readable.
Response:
1.06
